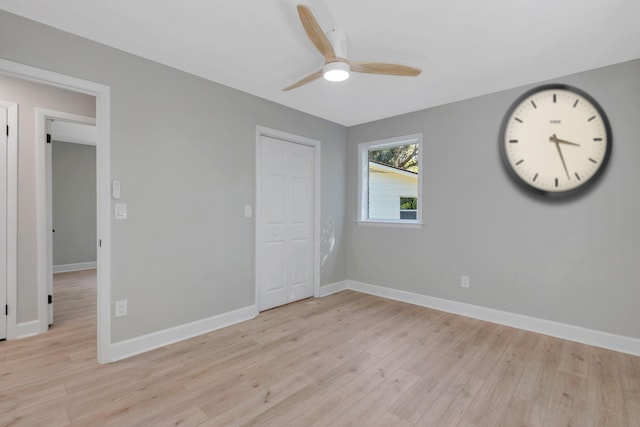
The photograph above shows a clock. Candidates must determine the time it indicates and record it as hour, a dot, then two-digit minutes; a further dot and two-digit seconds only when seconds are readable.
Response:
3.27
